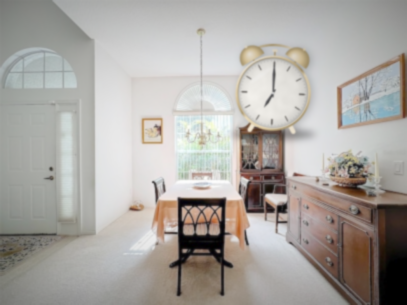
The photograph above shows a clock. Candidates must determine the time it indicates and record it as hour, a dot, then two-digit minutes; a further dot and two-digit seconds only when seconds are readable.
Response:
7.00
